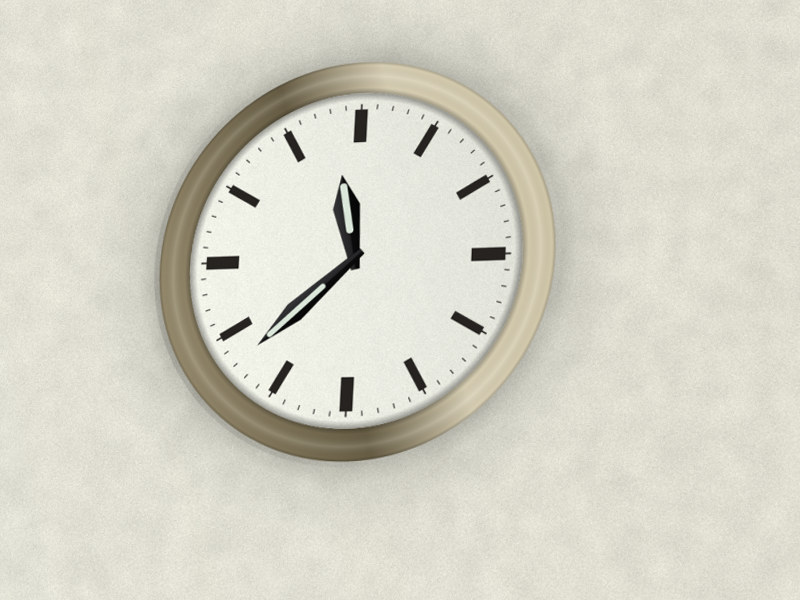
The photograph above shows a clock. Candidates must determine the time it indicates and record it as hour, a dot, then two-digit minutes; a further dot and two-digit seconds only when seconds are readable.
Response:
11.38
